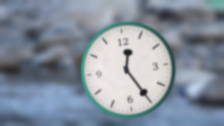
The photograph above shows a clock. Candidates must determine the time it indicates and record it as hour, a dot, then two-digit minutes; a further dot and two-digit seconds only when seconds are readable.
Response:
12.25
